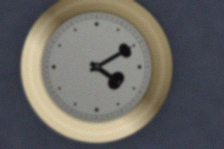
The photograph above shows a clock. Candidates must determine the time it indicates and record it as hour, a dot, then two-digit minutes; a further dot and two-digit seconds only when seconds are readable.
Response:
4.10
